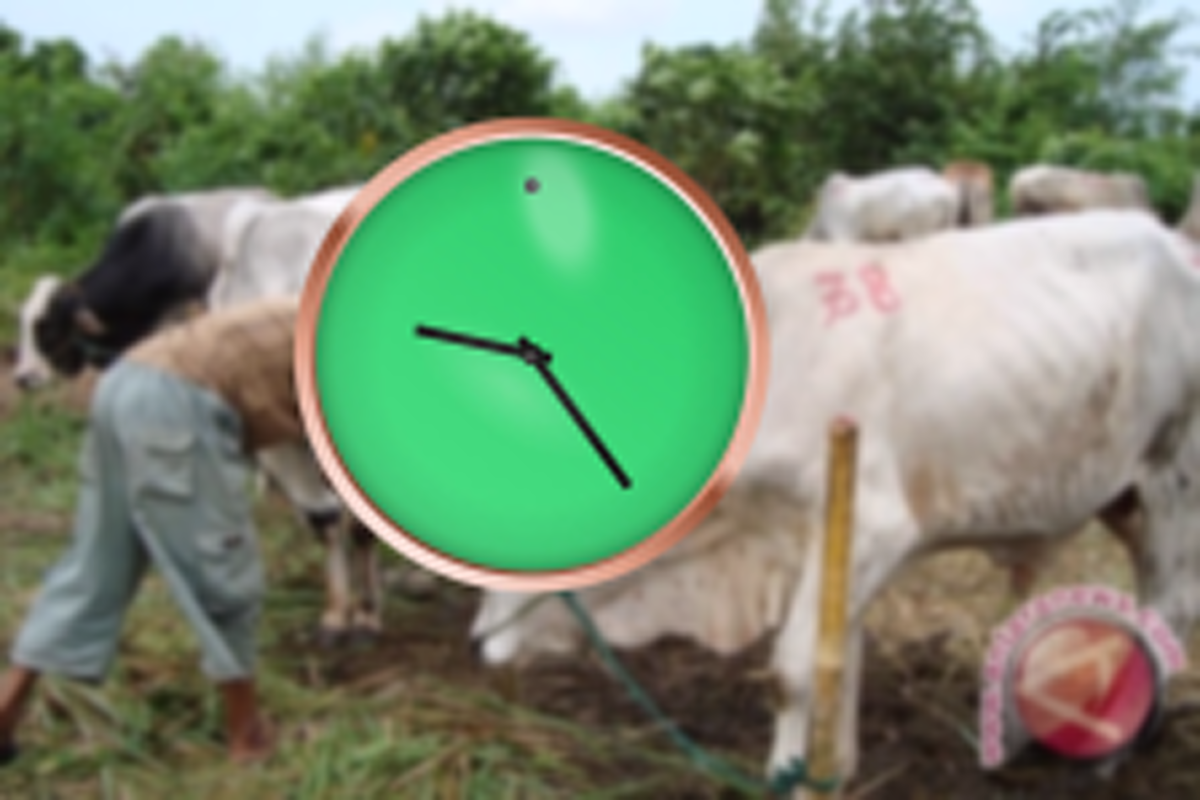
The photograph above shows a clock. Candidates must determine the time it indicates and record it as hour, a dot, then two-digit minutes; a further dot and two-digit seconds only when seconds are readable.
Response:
9.24
